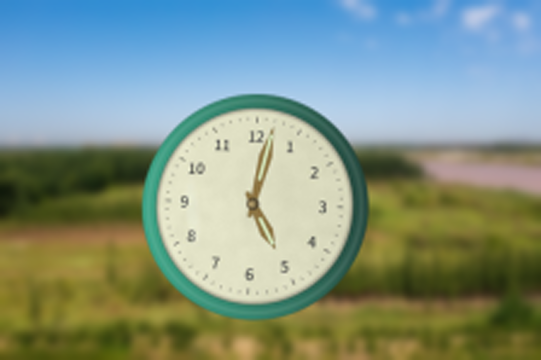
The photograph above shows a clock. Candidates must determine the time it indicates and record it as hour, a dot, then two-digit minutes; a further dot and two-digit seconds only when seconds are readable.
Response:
5.02
